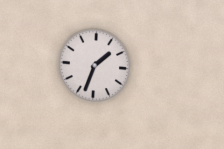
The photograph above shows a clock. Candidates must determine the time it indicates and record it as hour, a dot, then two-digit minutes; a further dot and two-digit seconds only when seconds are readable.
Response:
1.33
